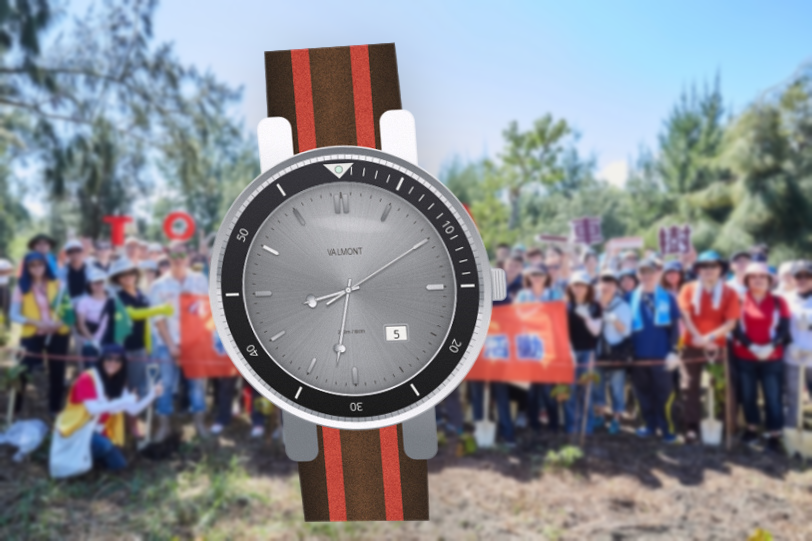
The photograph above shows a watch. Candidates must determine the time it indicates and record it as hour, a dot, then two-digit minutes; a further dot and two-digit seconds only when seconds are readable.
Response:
8.32.10
